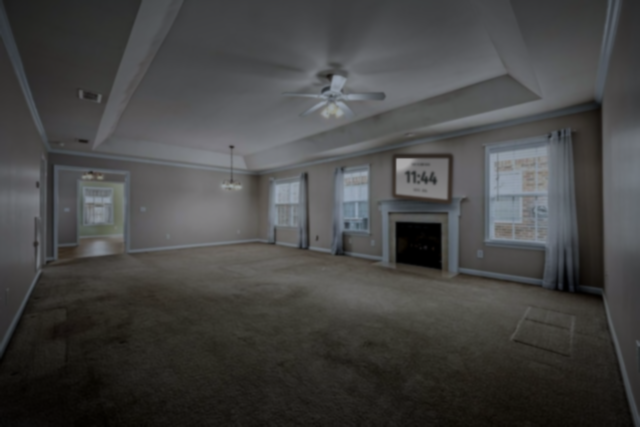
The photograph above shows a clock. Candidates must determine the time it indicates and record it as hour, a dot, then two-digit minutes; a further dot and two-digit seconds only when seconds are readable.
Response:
11.44
